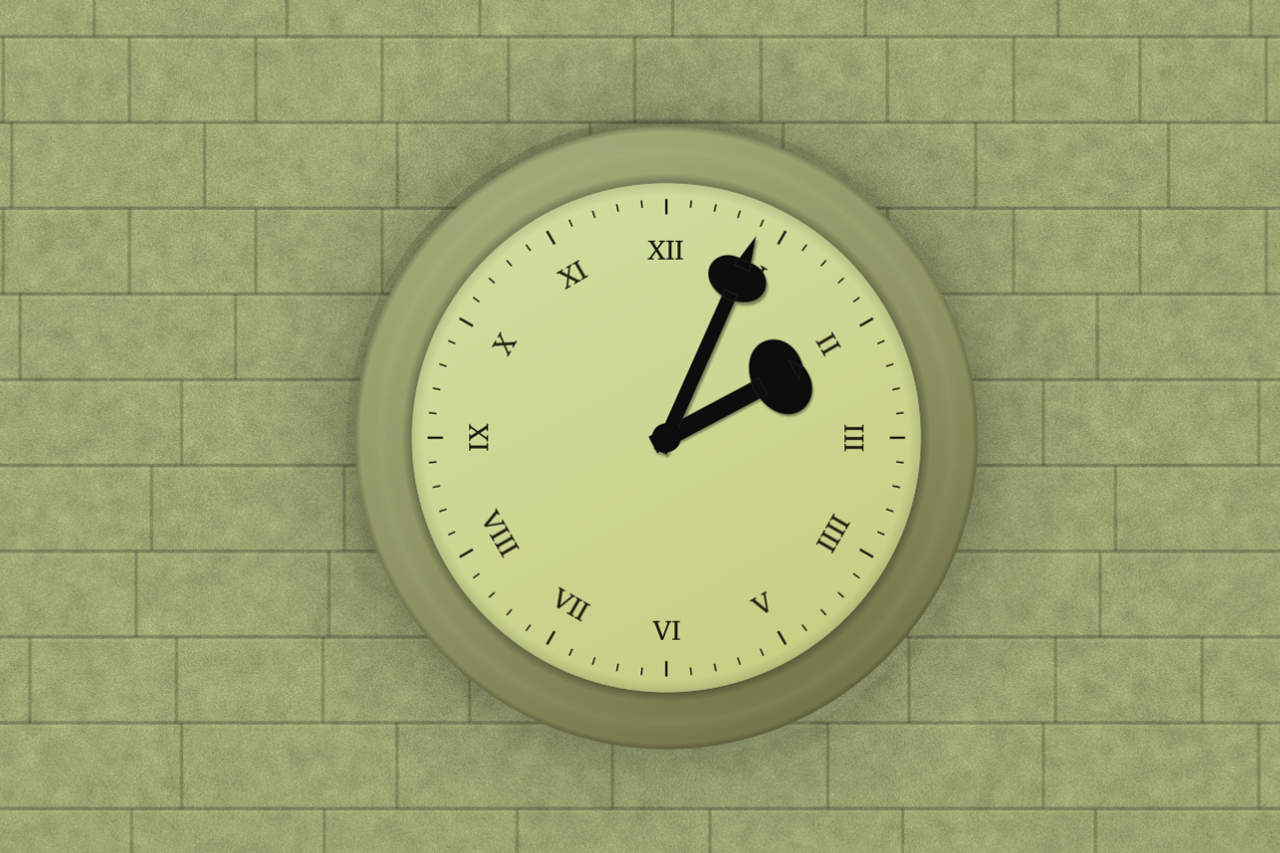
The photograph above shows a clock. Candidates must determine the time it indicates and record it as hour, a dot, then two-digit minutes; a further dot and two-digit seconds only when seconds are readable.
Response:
2.04
